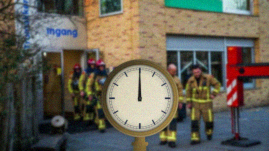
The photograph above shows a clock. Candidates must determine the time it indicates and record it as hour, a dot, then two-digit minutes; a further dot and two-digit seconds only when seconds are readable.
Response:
12.00
